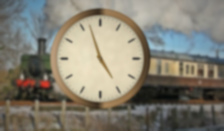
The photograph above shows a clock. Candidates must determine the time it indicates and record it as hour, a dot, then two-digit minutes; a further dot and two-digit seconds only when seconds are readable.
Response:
4.57
